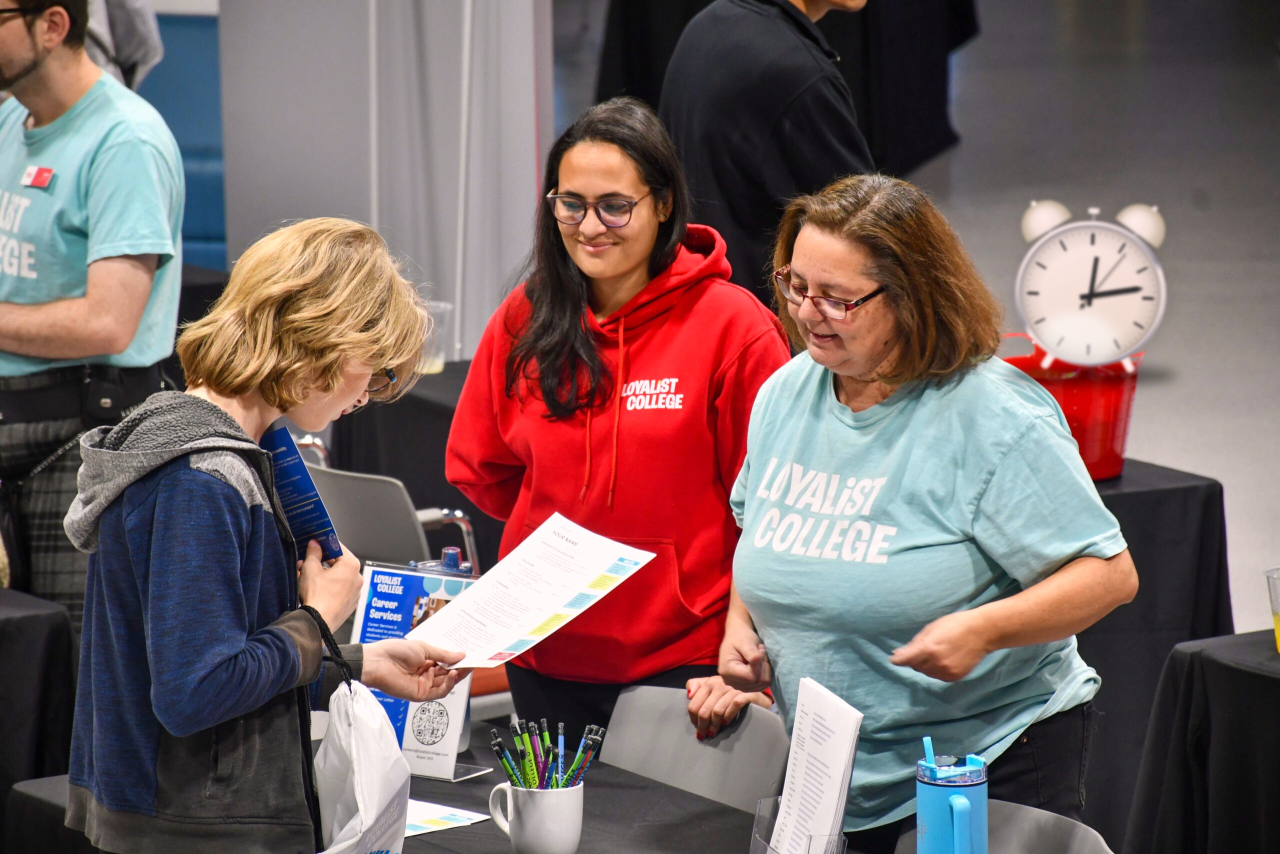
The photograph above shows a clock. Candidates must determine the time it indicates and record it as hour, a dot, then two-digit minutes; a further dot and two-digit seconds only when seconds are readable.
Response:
12.13.06
